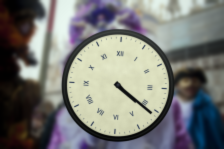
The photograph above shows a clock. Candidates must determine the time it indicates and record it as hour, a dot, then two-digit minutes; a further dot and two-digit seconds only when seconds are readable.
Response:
4.21
